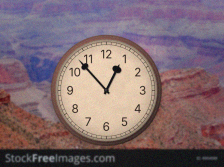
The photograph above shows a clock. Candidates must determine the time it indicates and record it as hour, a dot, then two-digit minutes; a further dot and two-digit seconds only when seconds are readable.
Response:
12.53
